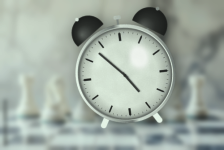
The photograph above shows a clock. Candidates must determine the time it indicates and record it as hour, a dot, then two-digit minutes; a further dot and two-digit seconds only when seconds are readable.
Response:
4.53
